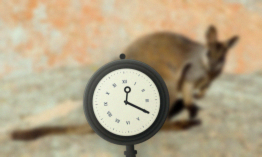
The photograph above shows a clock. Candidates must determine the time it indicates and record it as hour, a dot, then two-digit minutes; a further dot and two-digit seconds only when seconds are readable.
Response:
12.20
